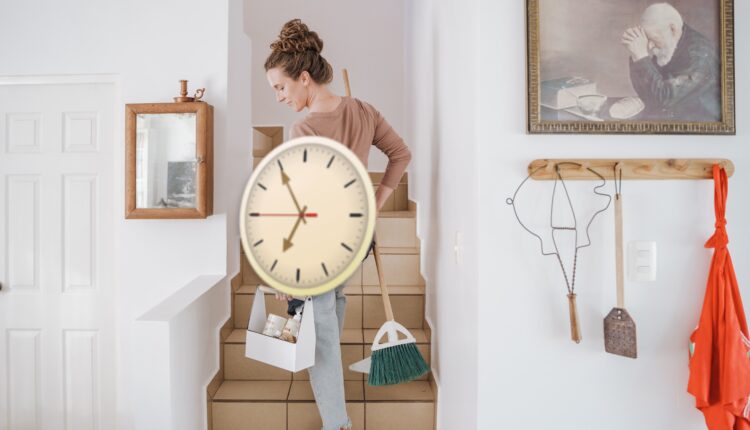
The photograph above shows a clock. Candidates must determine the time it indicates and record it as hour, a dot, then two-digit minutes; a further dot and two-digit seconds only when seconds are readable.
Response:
6.54.45
